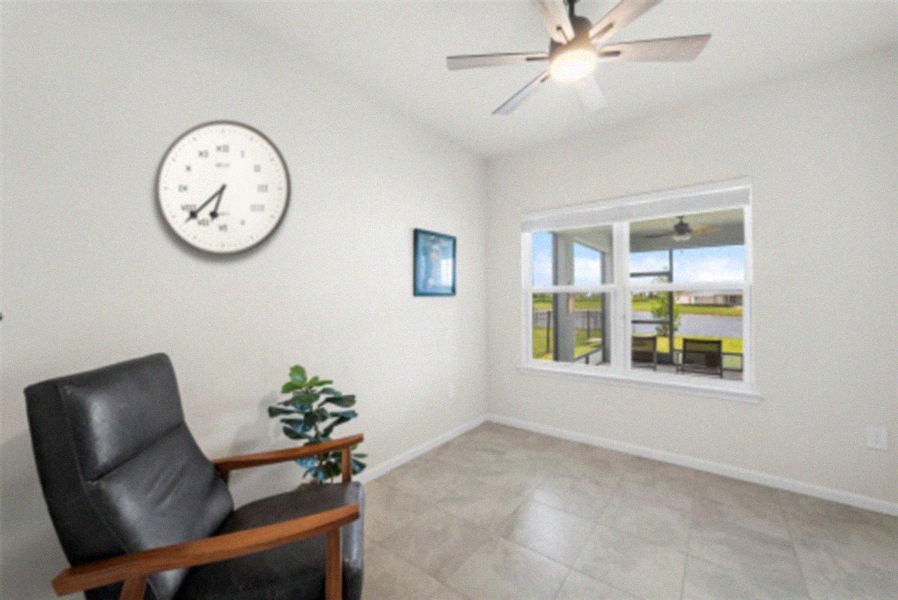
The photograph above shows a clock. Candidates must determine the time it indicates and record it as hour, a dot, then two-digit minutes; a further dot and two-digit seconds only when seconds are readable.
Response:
6.38
